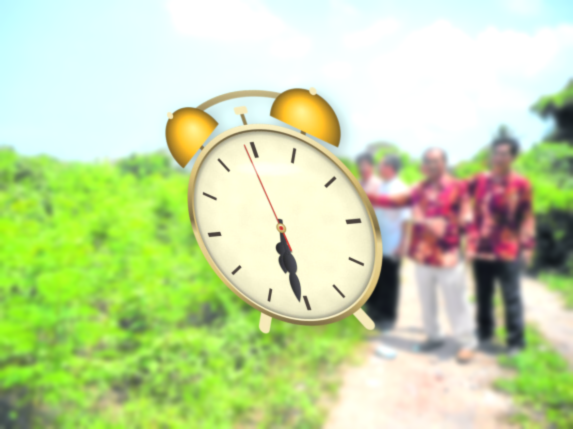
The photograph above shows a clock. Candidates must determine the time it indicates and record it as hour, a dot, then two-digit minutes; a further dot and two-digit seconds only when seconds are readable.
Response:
6.30.59
